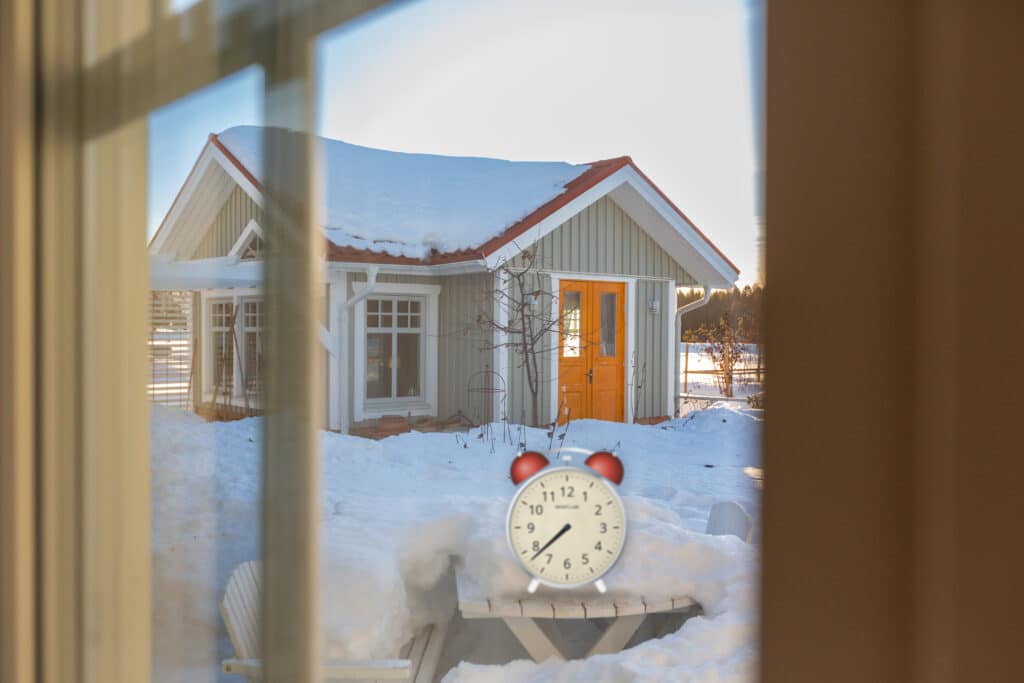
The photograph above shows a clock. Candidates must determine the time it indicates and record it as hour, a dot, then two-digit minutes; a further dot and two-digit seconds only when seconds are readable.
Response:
7.38
